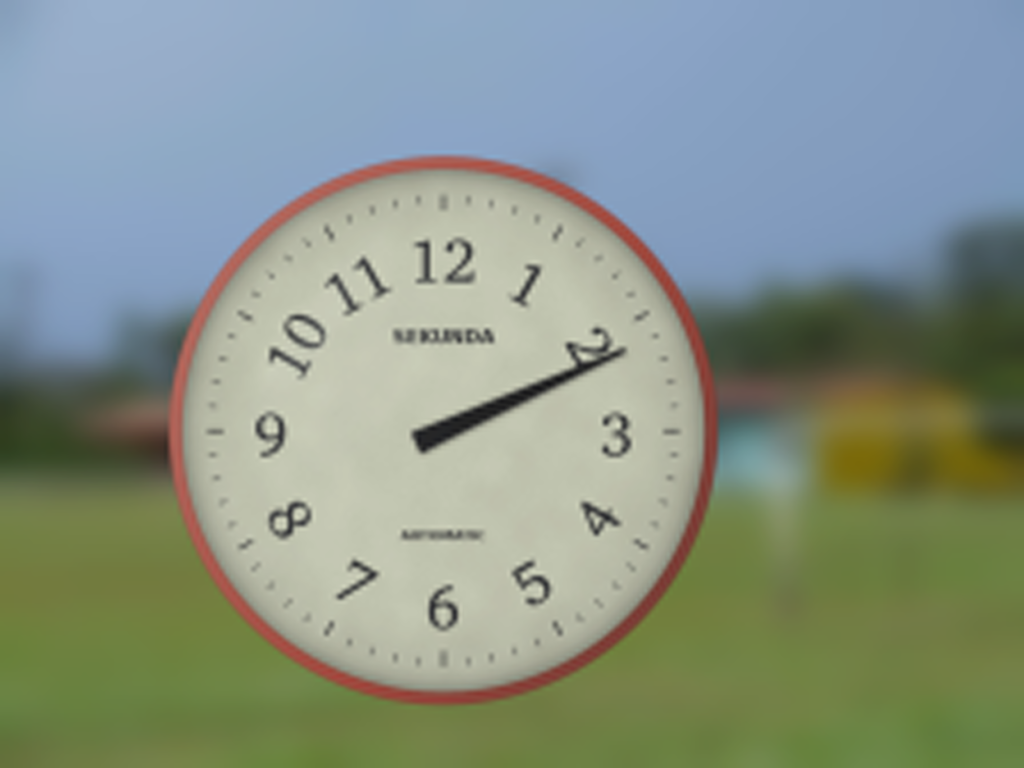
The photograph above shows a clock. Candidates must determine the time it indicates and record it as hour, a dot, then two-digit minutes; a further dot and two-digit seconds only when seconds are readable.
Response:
2.11
